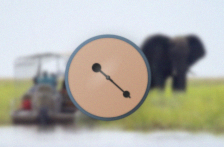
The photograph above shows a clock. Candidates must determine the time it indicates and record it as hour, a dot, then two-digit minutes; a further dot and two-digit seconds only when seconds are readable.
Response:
10.22
